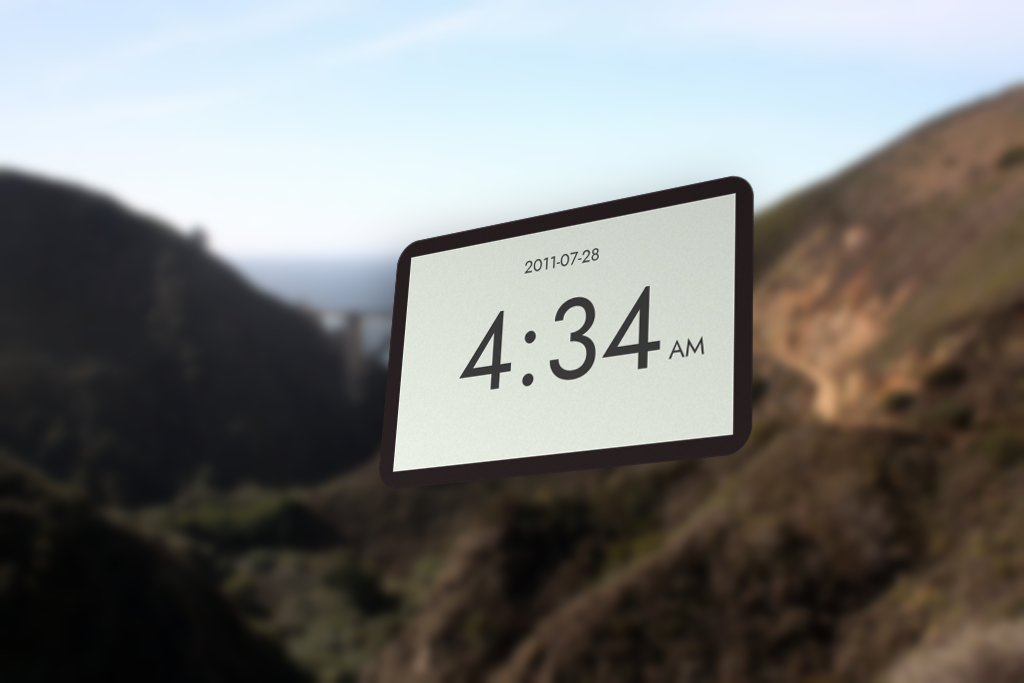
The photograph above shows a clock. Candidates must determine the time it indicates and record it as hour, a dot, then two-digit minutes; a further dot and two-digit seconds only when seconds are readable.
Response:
4.34
